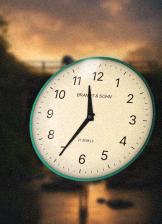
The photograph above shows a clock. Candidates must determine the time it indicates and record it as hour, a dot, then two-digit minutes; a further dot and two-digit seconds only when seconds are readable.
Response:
11.35
